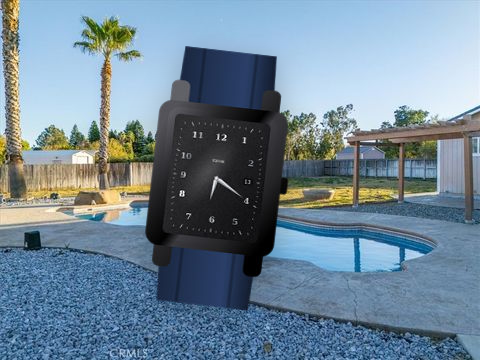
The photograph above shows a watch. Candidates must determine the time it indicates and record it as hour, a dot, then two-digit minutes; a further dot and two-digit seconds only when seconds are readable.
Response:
6.20
